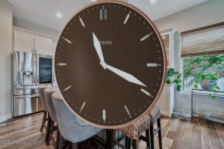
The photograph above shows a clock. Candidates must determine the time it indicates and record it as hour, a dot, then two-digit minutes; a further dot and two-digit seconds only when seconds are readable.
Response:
11.19
